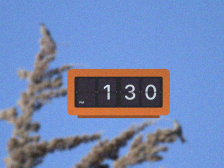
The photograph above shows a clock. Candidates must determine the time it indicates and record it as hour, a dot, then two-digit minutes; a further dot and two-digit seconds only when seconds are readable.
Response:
1.30
